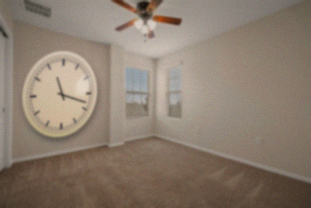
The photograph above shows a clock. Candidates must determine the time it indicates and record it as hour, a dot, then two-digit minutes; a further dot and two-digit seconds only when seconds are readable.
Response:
11.18
